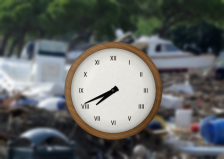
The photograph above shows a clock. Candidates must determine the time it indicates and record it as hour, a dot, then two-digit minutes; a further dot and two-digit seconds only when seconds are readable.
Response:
7.41
